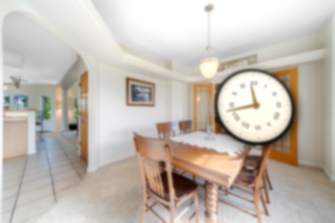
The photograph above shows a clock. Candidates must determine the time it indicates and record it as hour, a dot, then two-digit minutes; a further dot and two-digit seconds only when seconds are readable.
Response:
11.43
